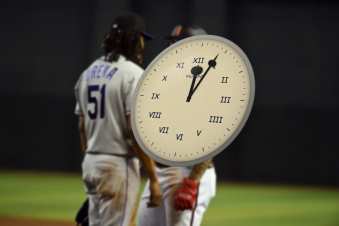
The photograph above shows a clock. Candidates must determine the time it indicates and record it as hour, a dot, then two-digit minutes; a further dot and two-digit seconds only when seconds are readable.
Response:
12.04
